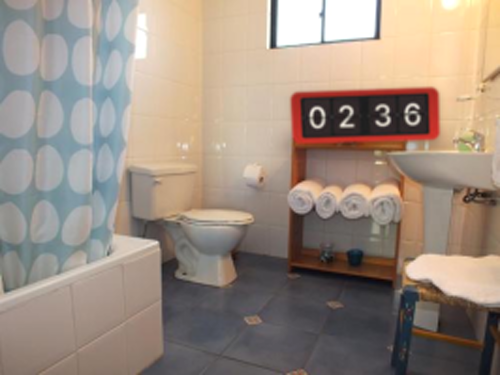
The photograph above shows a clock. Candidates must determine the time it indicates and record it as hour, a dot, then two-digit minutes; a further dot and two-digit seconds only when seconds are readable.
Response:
2.36
